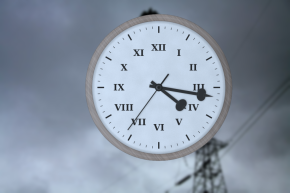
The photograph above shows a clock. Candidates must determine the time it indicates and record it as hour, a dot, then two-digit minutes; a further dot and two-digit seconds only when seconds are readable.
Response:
4.16.36
